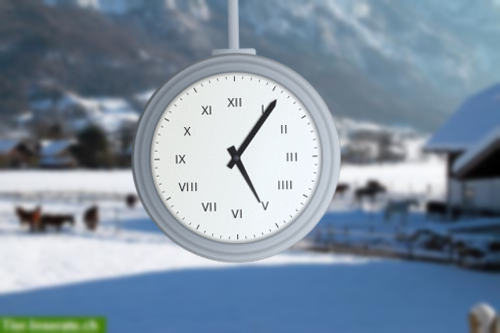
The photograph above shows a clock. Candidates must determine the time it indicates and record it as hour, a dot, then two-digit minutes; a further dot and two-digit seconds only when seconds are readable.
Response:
5.06
